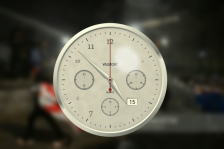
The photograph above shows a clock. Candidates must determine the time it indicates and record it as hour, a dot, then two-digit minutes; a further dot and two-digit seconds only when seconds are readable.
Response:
4.52
